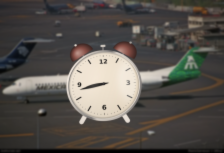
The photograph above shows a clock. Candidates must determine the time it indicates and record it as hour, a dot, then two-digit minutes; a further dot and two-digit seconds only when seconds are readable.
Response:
8.43
